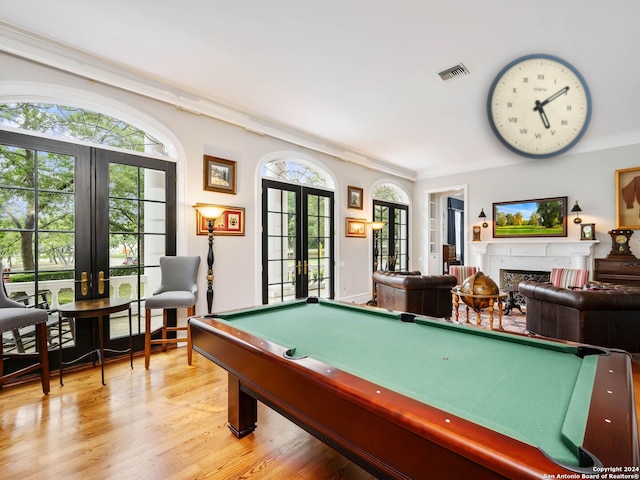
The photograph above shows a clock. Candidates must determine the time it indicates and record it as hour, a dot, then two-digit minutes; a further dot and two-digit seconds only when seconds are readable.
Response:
5.09
